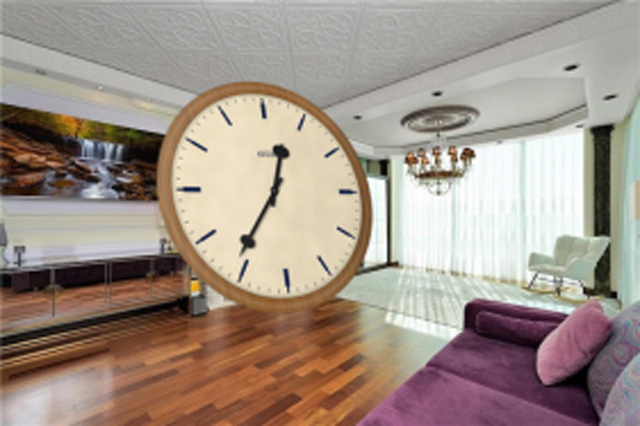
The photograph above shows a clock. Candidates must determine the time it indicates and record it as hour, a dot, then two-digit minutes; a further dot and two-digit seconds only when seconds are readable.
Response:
12.36
